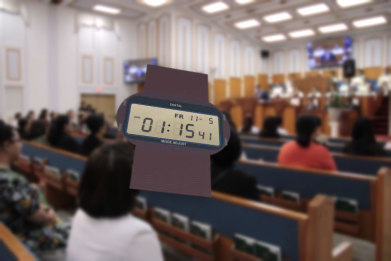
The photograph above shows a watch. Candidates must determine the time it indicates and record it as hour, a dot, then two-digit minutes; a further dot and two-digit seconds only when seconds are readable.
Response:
1.15.41
